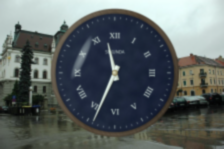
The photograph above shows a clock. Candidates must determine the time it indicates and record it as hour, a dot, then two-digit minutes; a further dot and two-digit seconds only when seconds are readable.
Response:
11.34
